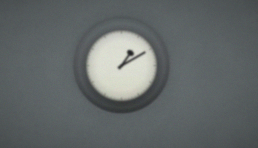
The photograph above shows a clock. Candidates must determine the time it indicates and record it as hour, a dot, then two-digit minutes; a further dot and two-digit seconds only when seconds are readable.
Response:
1.10
